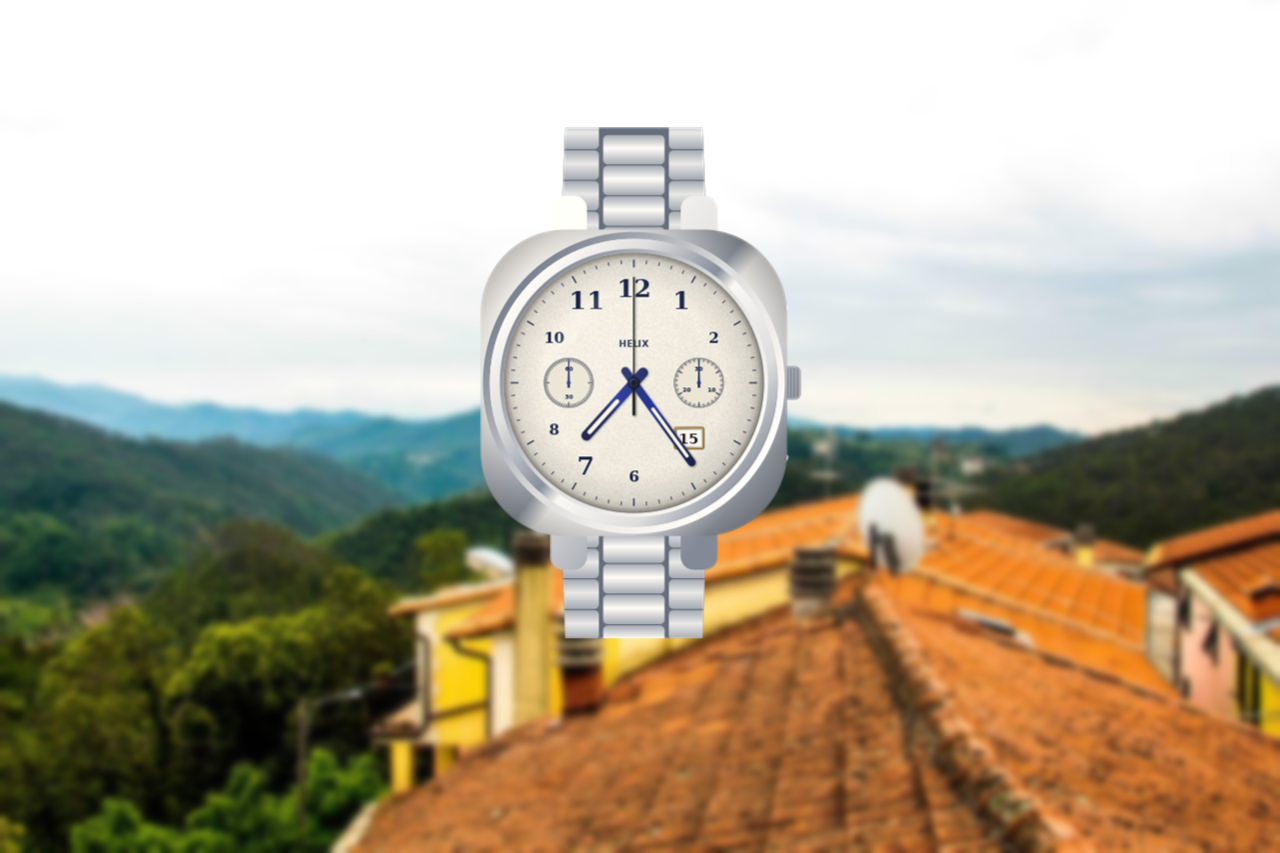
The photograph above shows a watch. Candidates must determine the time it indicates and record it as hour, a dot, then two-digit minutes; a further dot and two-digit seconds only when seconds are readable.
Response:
7.24
